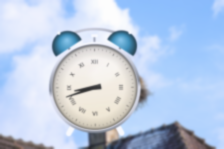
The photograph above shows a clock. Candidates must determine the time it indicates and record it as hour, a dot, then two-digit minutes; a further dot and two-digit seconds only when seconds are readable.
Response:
8.42
